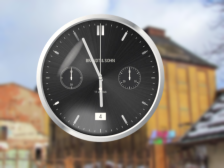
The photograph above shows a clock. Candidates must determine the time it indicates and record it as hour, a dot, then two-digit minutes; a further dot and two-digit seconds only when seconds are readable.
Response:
5.56
